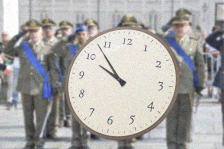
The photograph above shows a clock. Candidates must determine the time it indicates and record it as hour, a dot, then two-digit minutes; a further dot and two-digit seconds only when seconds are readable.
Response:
9.53
